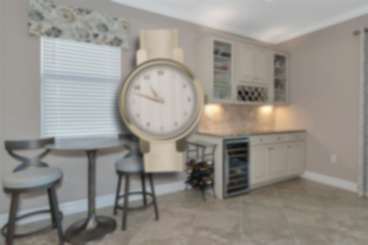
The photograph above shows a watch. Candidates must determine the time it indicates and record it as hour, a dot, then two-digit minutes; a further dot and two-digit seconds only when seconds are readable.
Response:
10.48
